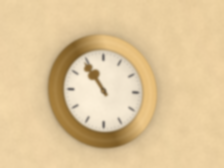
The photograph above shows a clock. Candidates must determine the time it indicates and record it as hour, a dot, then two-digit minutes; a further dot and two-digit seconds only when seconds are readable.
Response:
10.54
